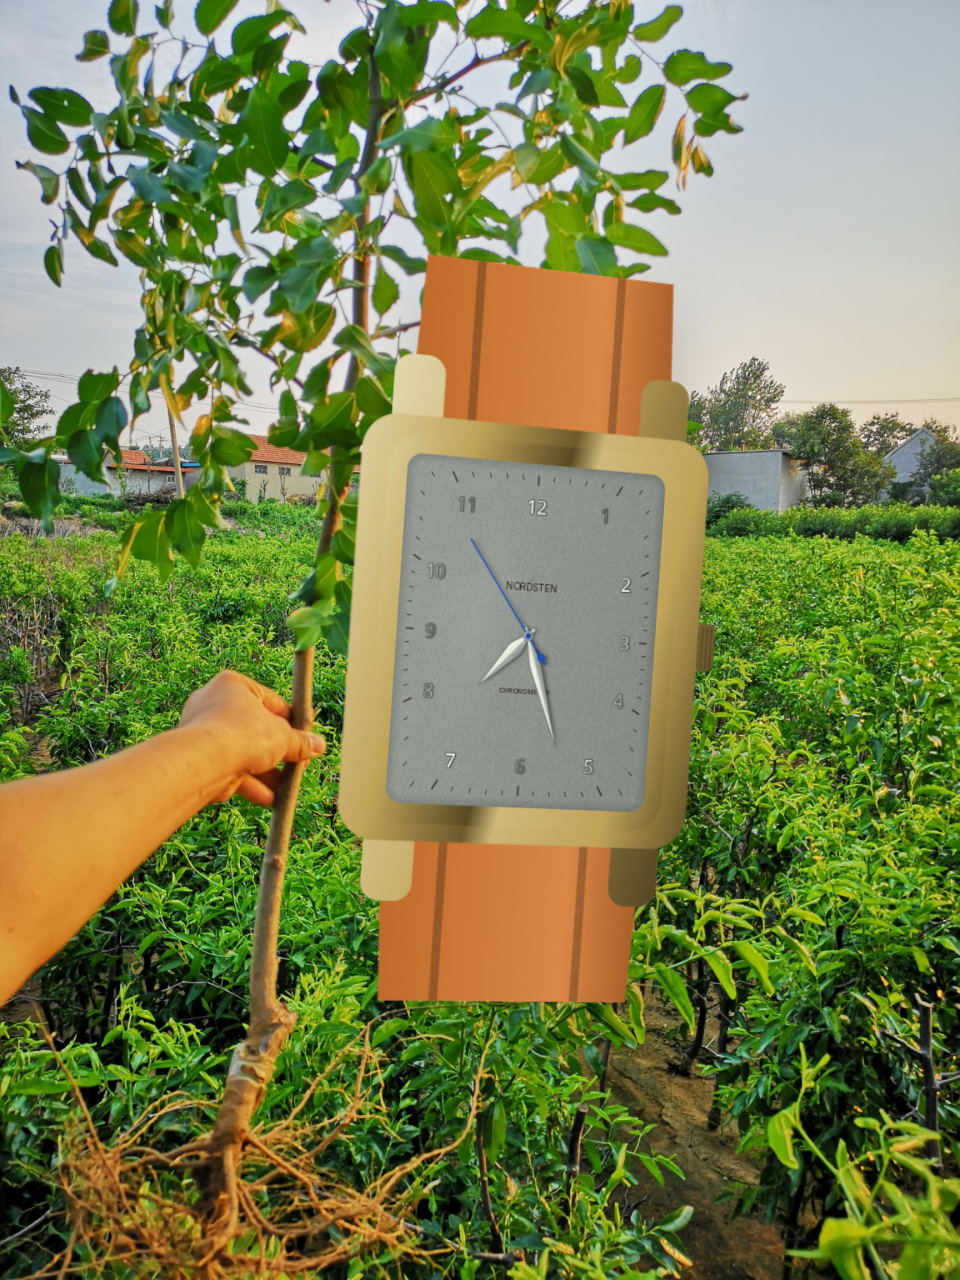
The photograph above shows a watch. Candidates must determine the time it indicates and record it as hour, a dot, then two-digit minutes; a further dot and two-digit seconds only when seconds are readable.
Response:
7.26.54
